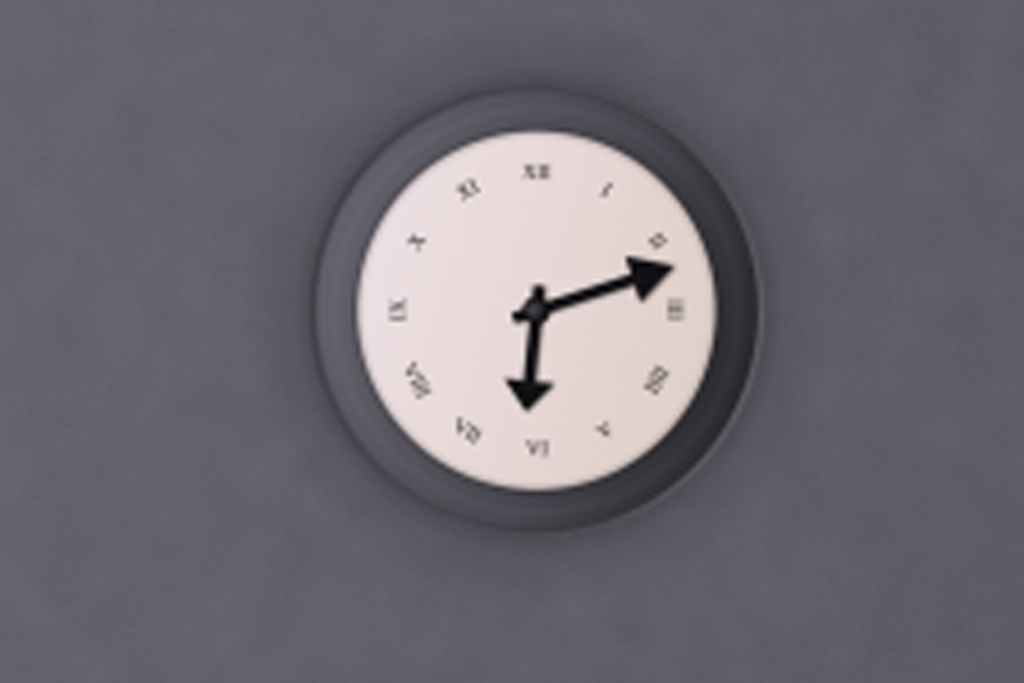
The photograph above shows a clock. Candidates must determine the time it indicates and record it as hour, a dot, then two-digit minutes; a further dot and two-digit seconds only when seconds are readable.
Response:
6.12
